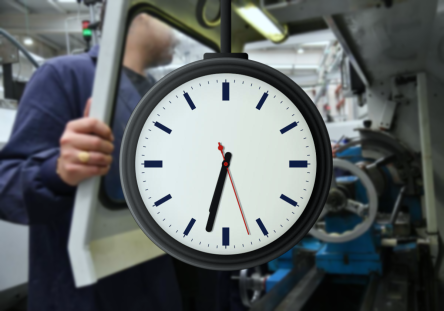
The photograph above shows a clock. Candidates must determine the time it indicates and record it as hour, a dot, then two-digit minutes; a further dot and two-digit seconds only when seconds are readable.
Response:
6.32.27
